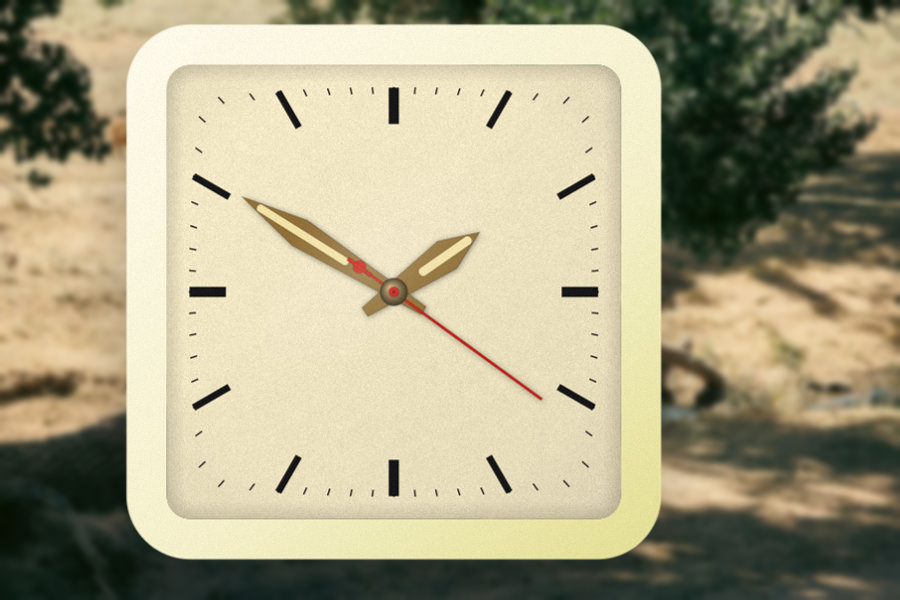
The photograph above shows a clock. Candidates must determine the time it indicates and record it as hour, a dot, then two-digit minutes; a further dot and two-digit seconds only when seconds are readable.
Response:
1.50.21
